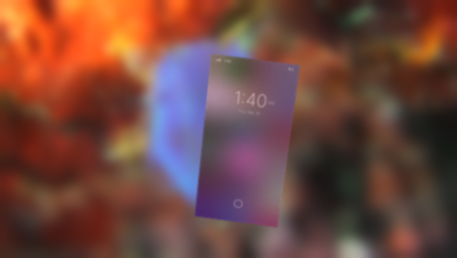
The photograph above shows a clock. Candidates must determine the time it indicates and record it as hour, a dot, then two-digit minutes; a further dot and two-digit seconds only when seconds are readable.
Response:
1.40
